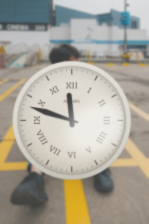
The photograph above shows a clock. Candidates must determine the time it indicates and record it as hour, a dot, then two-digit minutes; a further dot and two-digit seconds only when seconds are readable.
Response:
11.48
